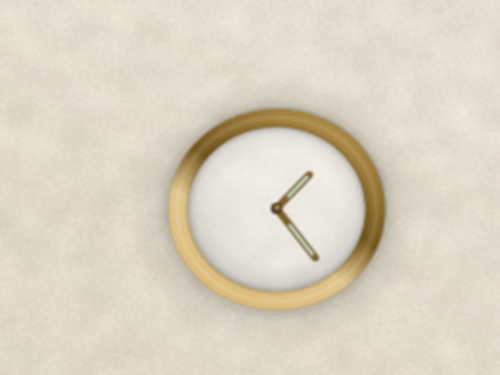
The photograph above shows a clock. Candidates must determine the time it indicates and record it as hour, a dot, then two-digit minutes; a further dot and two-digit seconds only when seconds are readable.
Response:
1.24
